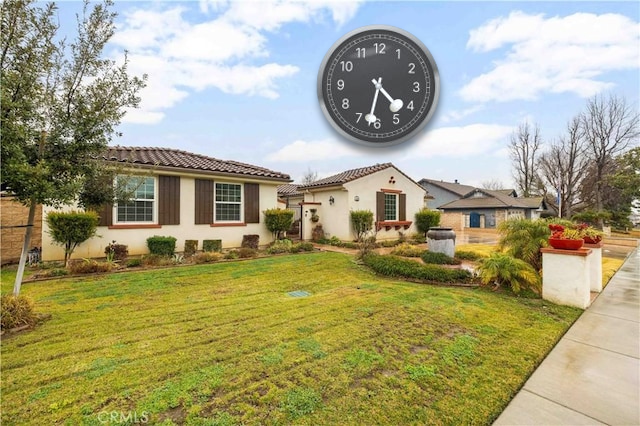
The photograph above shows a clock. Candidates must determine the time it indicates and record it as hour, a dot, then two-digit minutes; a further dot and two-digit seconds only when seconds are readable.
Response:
4.32
